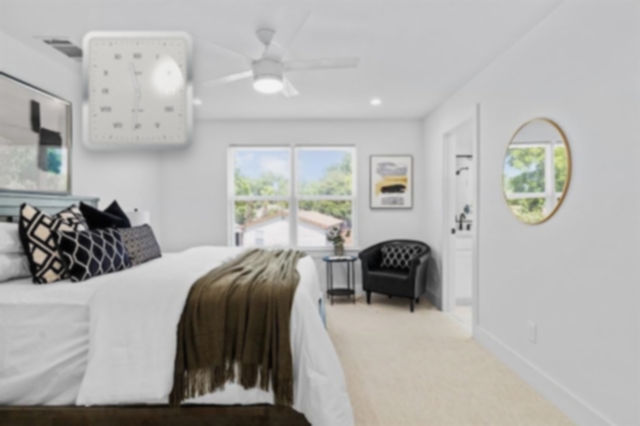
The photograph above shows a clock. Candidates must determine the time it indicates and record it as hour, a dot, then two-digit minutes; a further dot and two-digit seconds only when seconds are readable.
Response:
11.31
